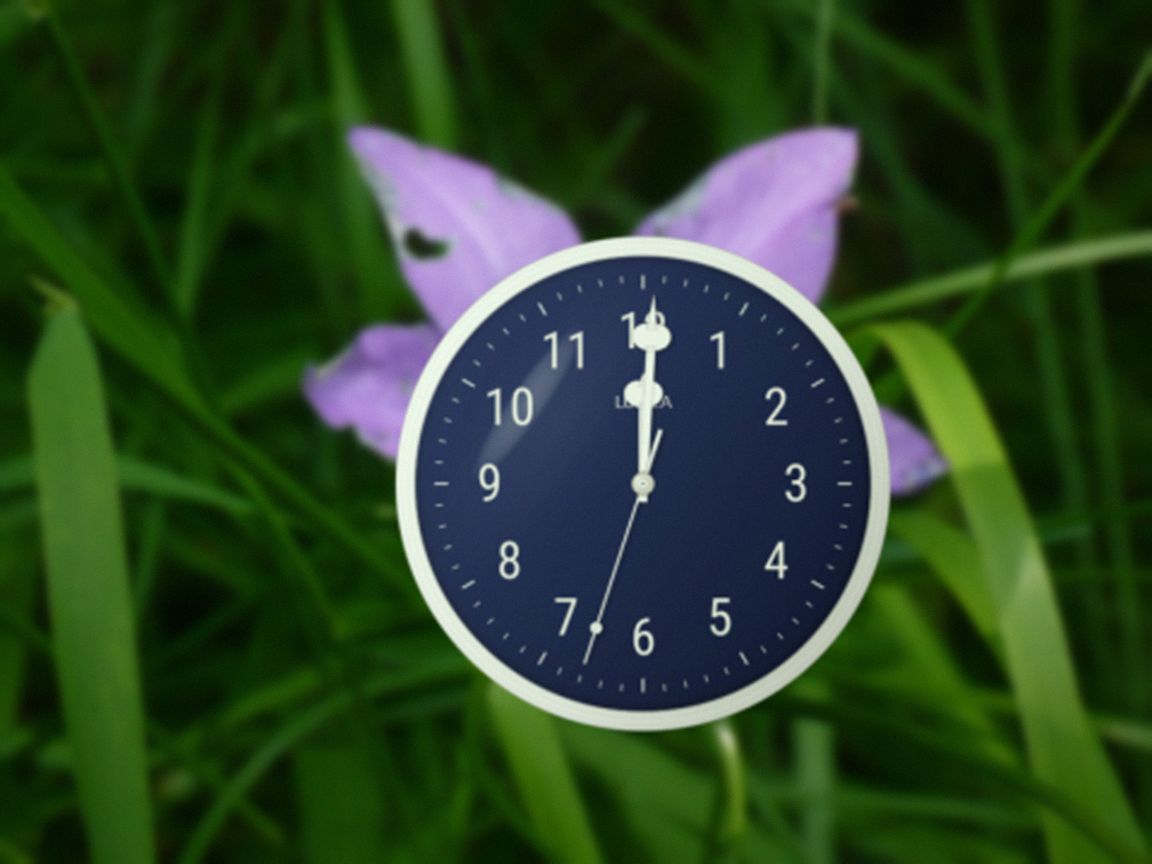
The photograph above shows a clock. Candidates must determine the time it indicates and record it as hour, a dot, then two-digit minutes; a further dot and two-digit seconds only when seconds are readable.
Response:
12.00.33
